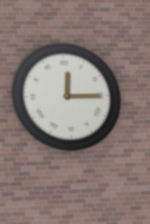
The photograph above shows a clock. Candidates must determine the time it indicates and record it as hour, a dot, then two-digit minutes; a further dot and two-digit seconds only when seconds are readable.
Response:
12.15
